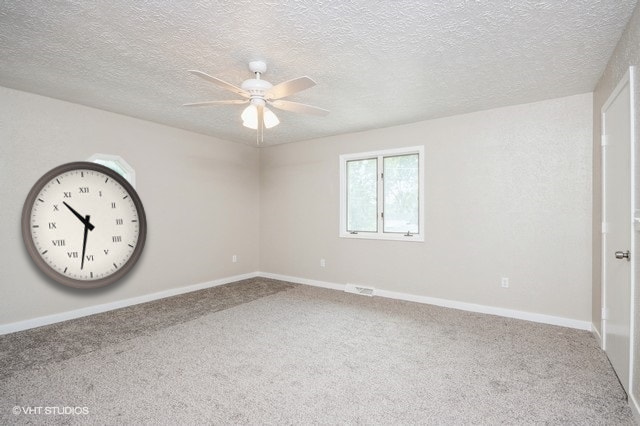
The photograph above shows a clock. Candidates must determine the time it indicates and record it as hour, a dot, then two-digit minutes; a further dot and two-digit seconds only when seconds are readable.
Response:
10.32
